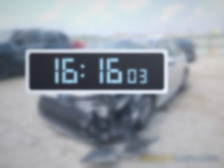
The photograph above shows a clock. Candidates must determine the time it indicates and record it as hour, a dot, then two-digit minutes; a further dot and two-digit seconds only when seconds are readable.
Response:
16.16.03
